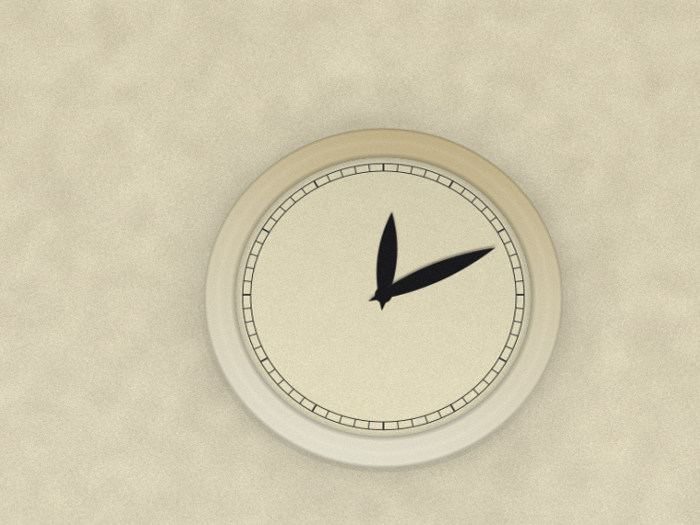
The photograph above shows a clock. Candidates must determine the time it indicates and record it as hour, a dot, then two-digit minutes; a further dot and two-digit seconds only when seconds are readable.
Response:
12.11
